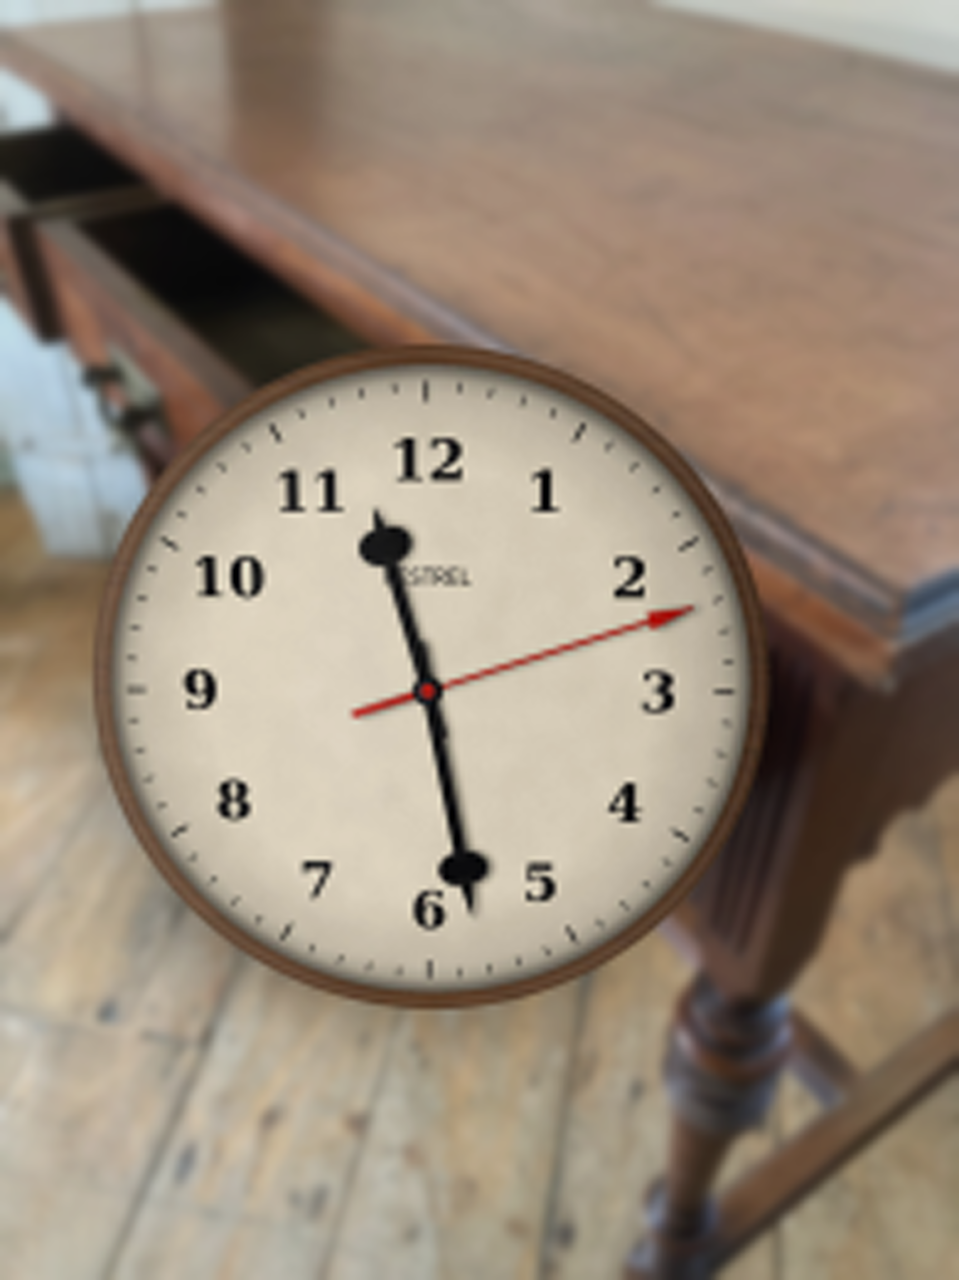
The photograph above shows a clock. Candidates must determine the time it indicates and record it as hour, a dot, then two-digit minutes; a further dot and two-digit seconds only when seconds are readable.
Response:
11.28.12
